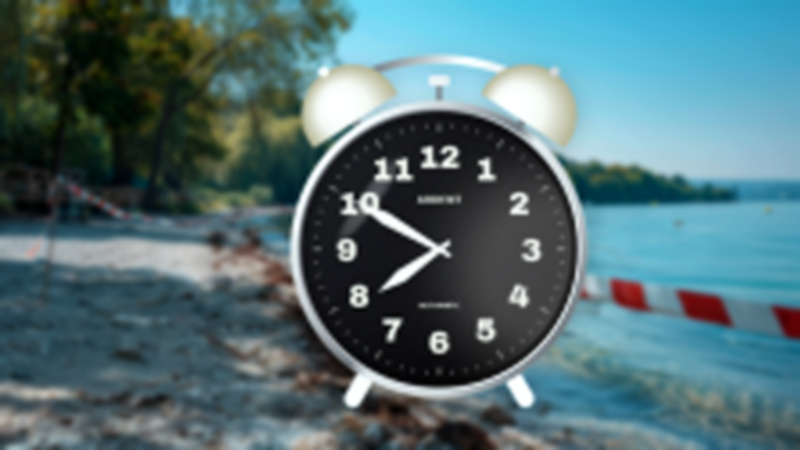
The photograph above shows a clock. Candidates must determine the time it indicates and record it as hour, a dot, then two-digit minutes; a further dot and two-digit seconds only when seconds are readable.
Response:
7.50
